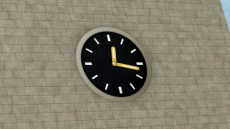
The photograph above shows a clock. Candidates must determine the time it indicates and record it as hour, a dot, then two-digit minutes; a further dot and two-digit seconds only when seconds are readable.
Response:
12.17
